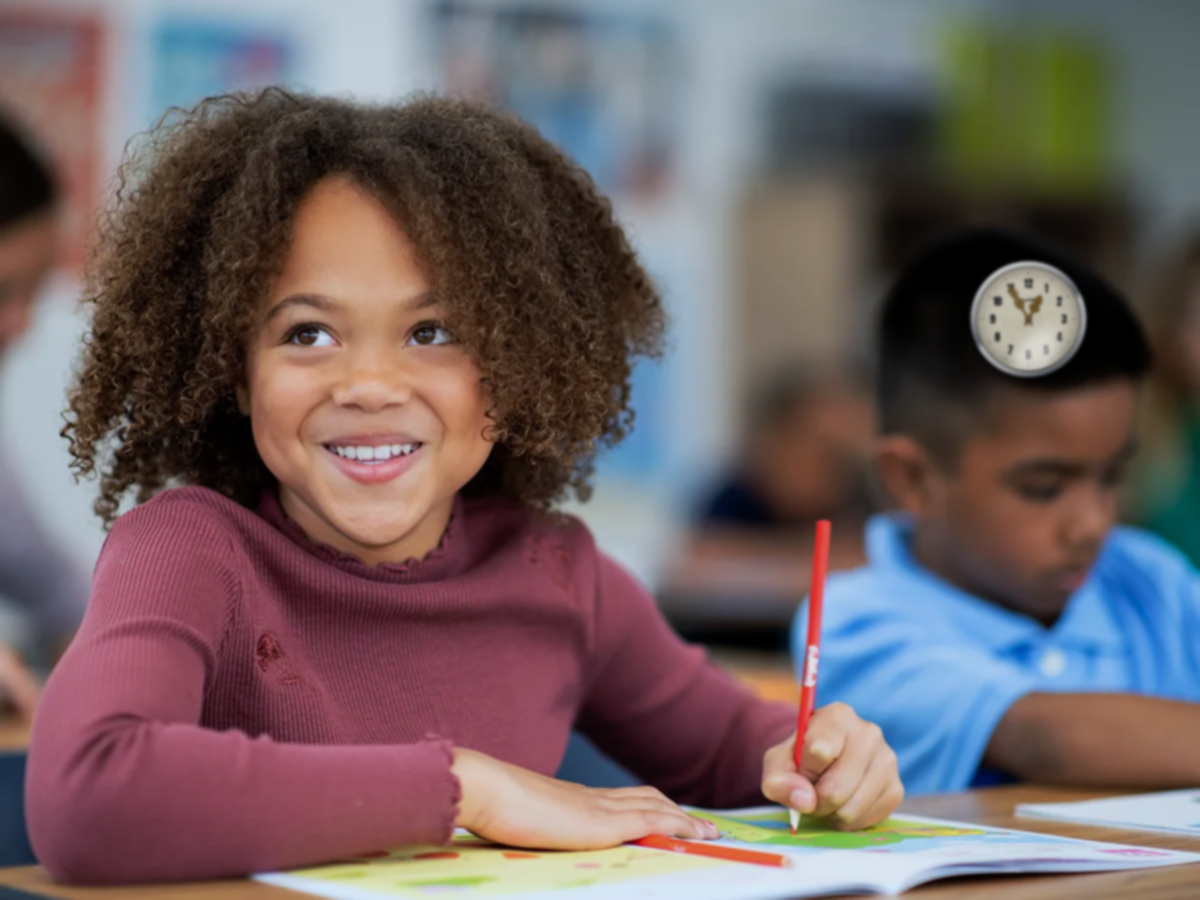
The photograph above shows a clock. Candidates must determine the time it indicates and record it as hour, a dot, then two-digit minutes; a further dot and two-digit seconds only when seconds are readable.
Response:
12.55
